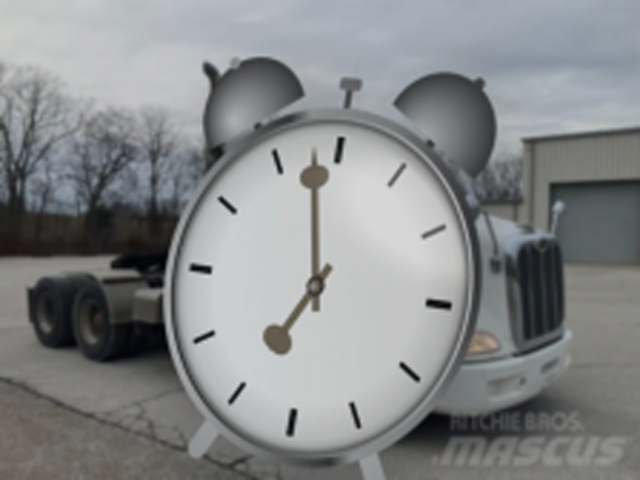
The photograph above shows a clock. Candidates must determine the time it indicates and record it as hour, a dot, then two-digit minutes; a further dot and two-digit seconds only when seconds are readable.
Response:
6.58
